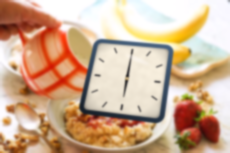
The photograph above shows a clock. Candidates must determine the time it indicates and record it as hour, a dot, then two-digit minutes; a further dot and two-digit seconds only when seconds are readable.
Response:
6.00
